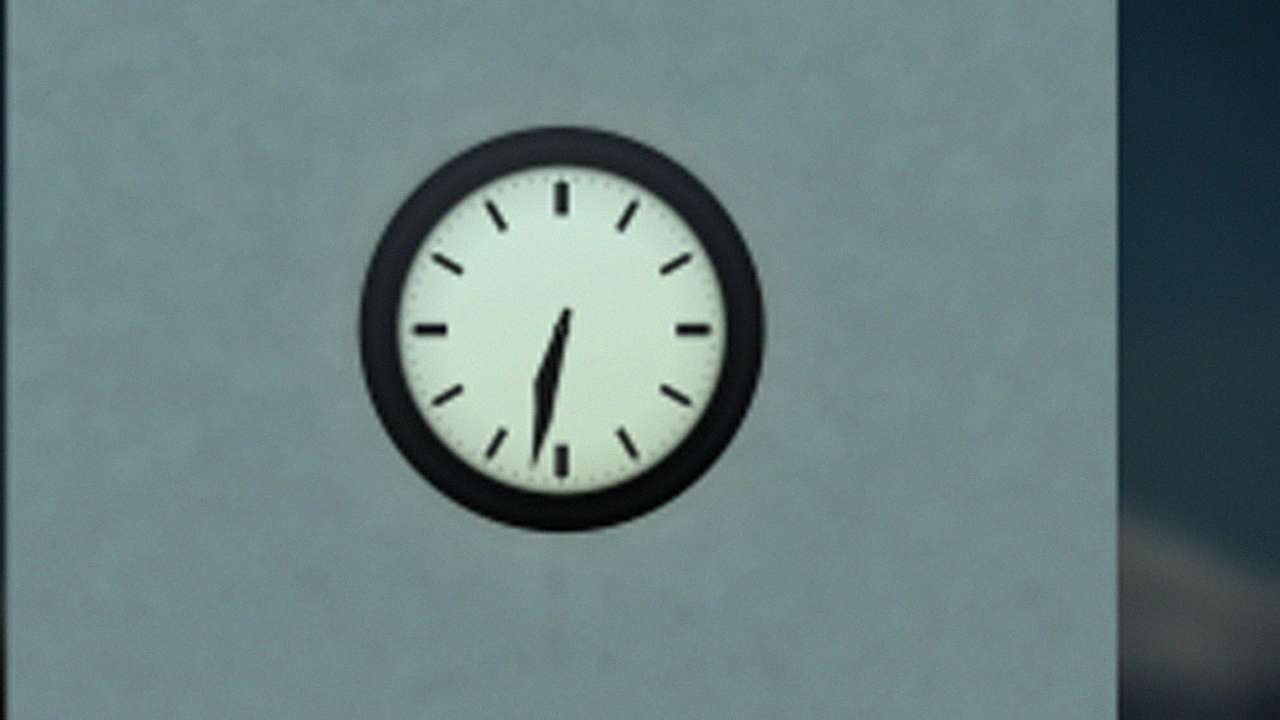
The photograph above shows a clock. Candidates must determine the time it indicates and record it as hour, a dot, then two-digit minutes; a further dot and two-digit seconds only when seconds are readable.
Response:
6.32
